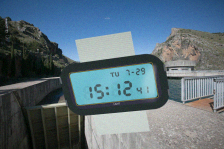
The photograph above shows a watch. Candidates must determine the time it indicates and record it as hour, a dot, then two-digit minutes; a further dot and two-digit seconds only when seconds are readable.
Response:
15.12.41
